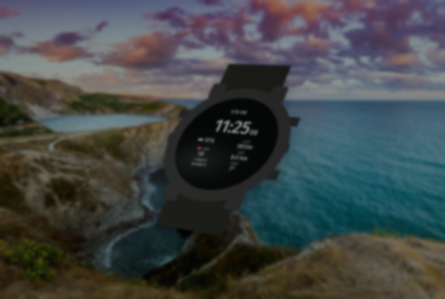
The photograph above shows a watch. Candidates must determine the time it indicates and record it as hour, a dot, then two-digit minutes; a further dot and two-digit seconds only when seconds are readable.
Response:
11.25
